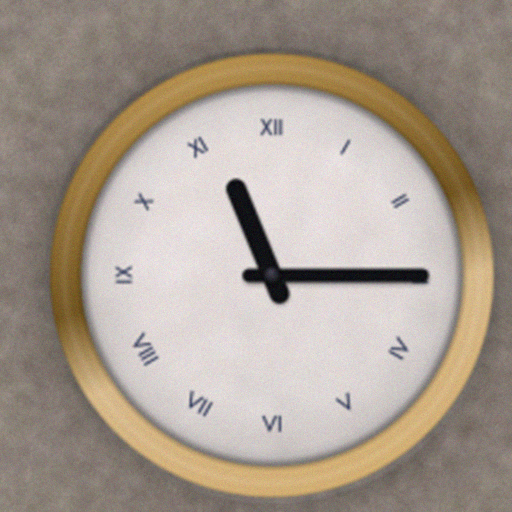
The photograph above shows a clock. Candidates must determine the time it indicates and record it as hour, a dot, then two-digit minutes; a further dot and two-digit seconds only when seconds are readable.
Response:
11.15
